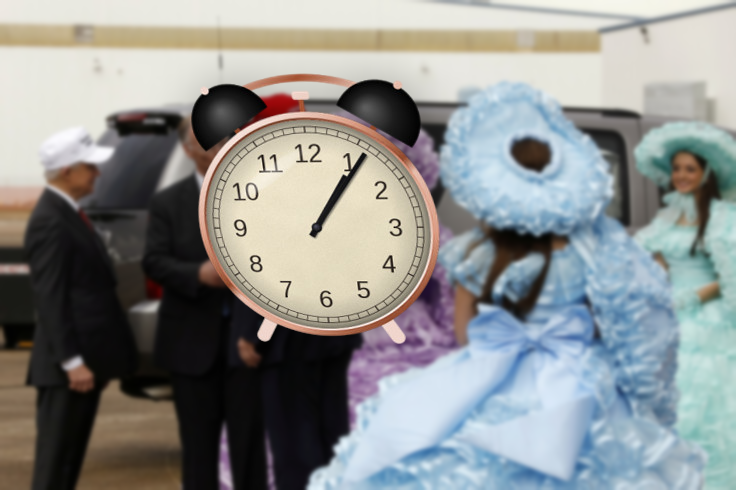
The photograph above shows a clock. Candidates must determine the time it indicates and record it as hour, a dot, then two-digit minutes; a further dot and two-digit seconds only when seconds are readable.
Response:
1.06
